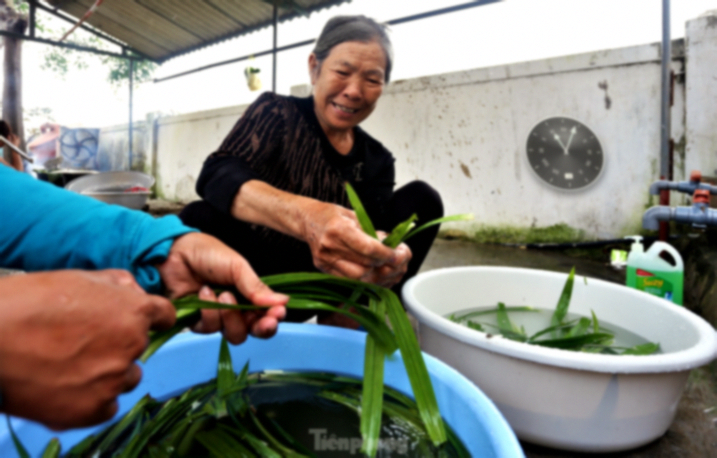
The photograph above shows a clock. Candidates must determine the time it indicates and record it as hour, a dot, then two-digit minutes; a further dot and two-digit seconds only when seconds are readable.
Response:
11.04
